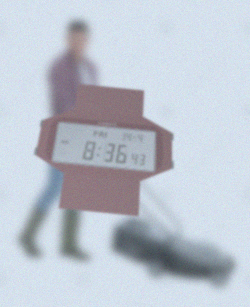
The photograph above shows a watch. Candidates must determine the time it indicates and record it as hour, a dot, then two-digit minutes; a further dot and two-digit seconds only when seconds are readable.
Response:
8.36
